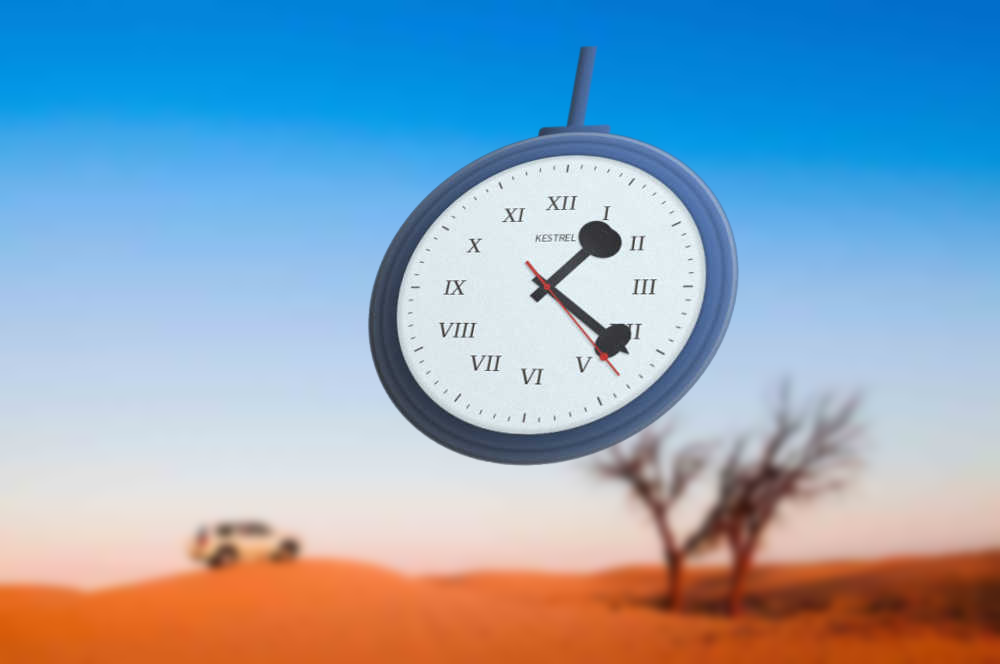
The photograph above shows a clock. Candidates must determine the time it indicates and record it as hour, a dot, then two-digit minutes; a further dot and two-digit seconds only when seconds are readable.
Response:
1.21.23
